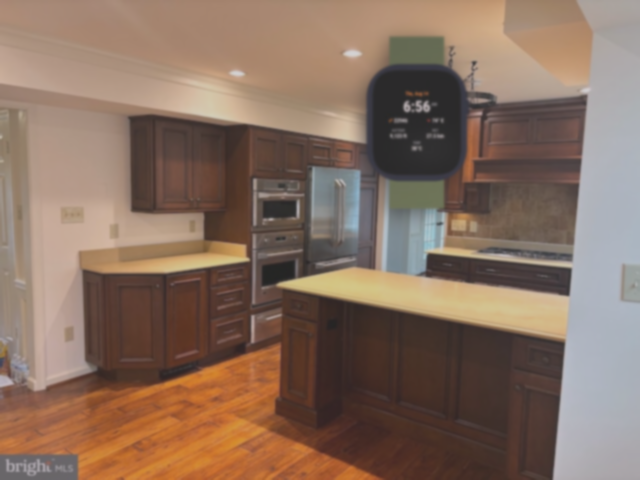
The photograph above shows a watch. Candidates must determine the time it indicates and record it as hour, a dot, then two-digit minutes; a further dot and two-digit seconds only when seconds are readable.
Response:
6.56
